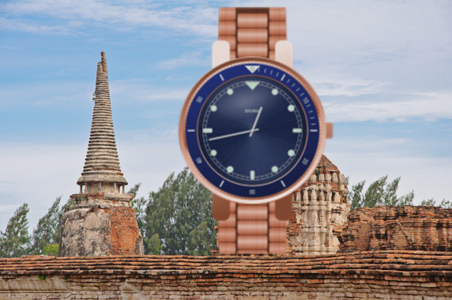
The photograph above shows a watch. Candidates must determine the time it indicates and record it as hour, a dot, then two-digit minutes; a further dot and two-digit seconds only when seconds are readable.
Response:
12.43
